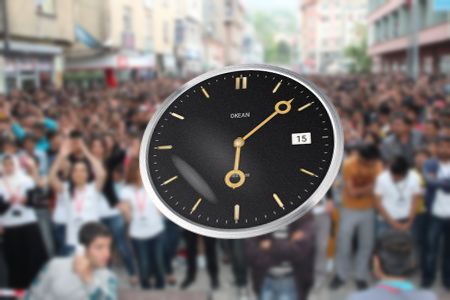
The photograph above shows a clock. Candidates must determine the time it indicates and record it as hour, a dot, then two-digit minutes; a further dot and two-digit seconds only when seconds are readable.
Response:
6.08
